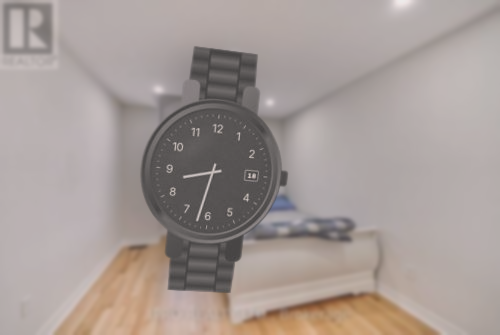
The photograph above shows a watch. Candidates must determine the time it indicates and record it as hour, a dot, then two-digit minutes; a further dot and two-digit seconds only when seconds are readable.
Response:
8.32
